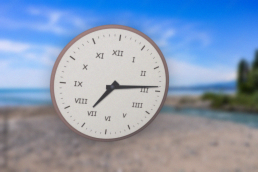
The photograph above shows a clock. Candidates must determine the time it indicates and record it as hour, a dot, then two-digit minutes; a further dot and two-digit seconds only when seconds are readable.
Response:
7.14
